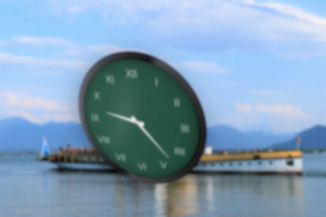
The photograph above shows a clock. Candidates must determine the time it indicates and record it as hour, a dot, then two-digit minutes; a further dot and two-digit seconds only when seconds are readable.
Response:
9.23
